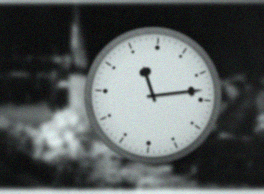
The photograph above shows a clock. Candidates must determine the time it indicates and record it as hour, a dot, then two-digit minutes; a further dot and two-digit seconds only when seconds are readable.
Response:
11.13
